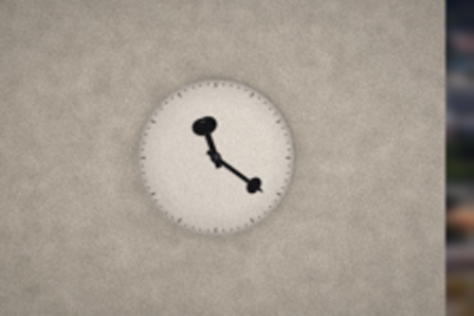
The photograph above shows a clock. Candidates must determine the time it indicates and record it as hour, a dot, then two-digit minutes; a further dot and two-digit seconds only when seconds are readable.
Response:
11.21
